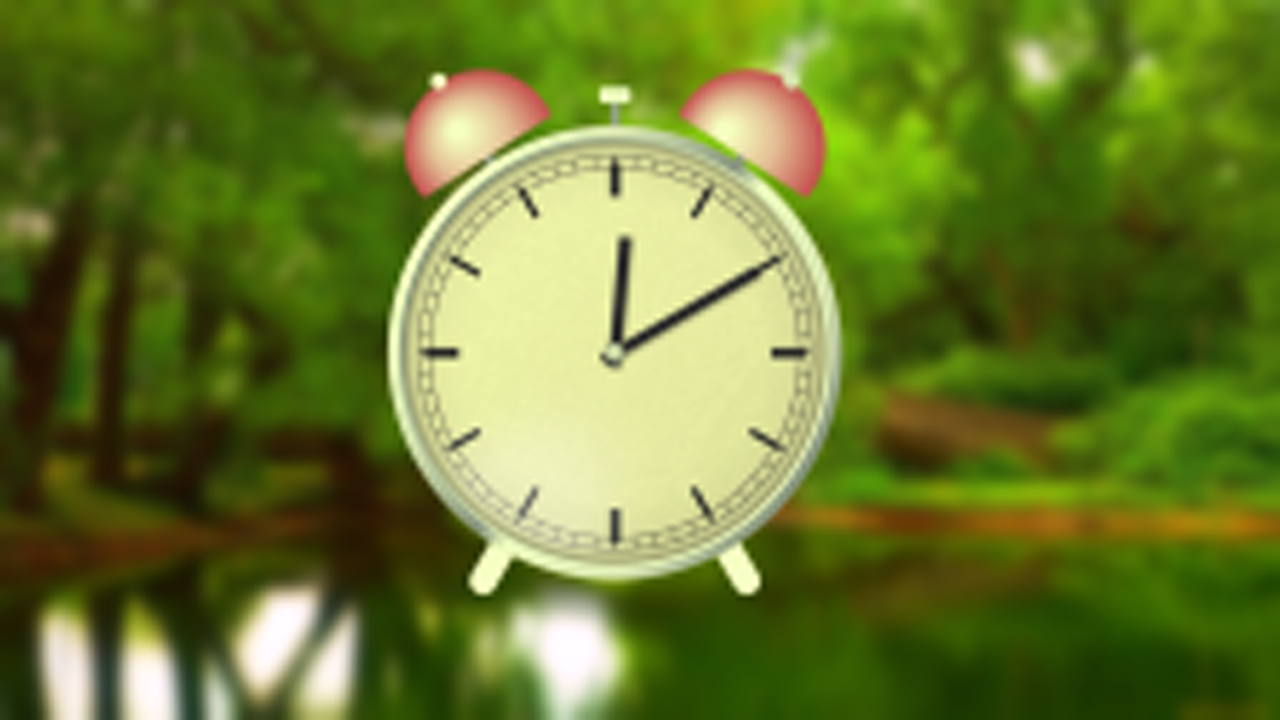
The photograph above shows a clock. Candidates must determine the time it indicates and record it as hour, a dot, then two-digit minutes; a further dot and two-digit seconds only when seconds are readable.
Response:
12.10
